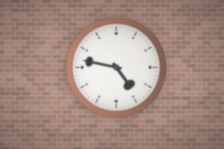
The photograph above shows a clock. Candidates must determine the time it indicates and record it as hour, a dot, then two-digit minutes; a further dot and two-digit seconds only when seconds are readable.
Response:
4.47
